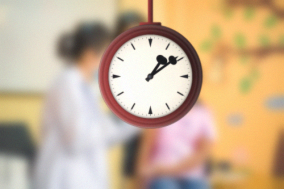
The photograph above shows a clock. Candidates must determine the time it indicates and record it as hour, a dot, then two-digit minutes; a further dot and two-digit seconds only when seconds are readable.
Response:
1.09
